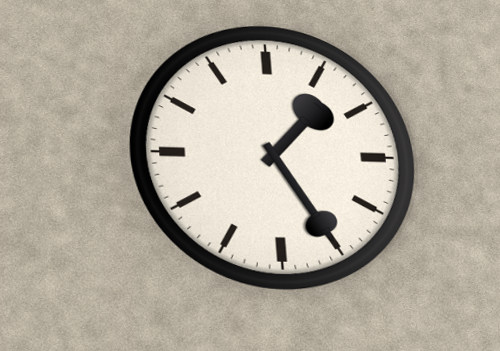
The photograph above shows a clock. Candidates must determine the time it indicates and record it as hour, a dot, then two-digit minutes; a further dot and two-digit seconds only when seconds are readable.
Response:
1.25
